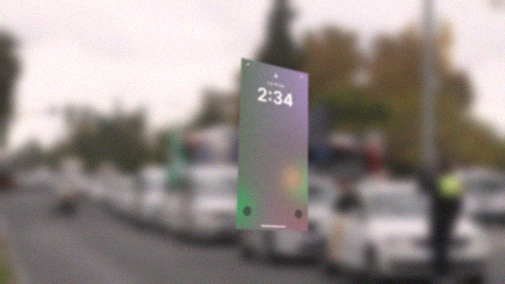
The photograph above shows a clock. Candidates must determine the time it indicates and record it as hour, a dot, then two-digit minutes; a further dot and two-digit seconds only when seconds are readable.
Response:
2.34
